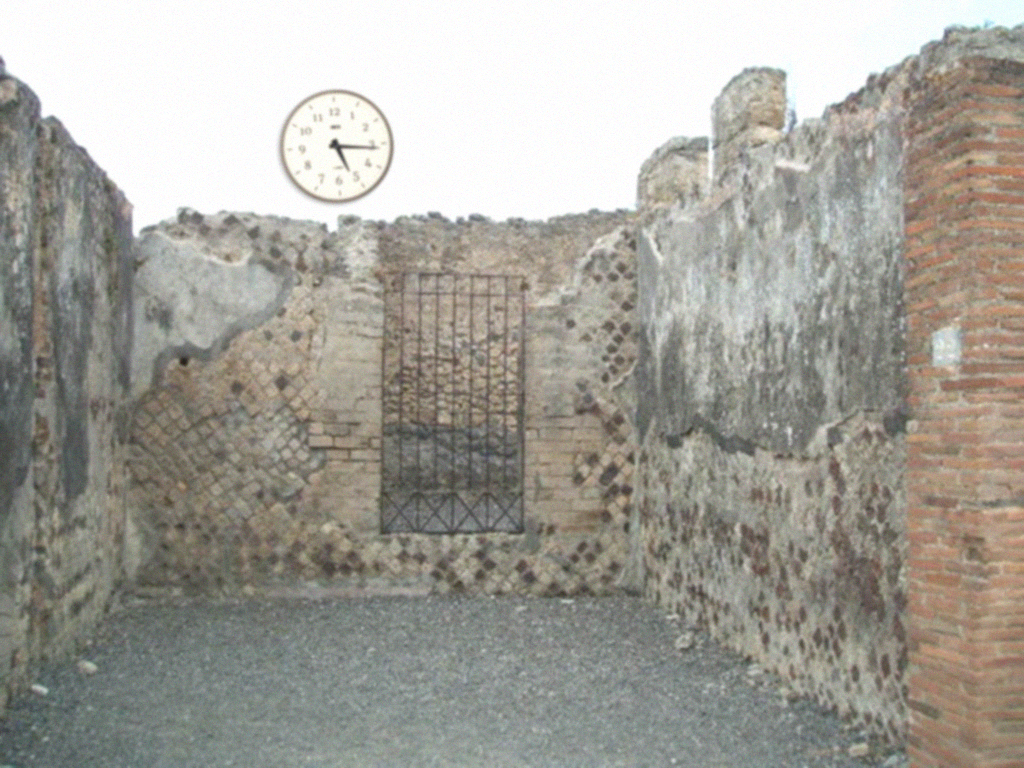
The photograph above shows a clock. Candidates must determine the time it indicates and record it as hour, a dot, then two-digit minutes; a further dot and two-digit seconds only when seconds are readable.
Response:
5.16
